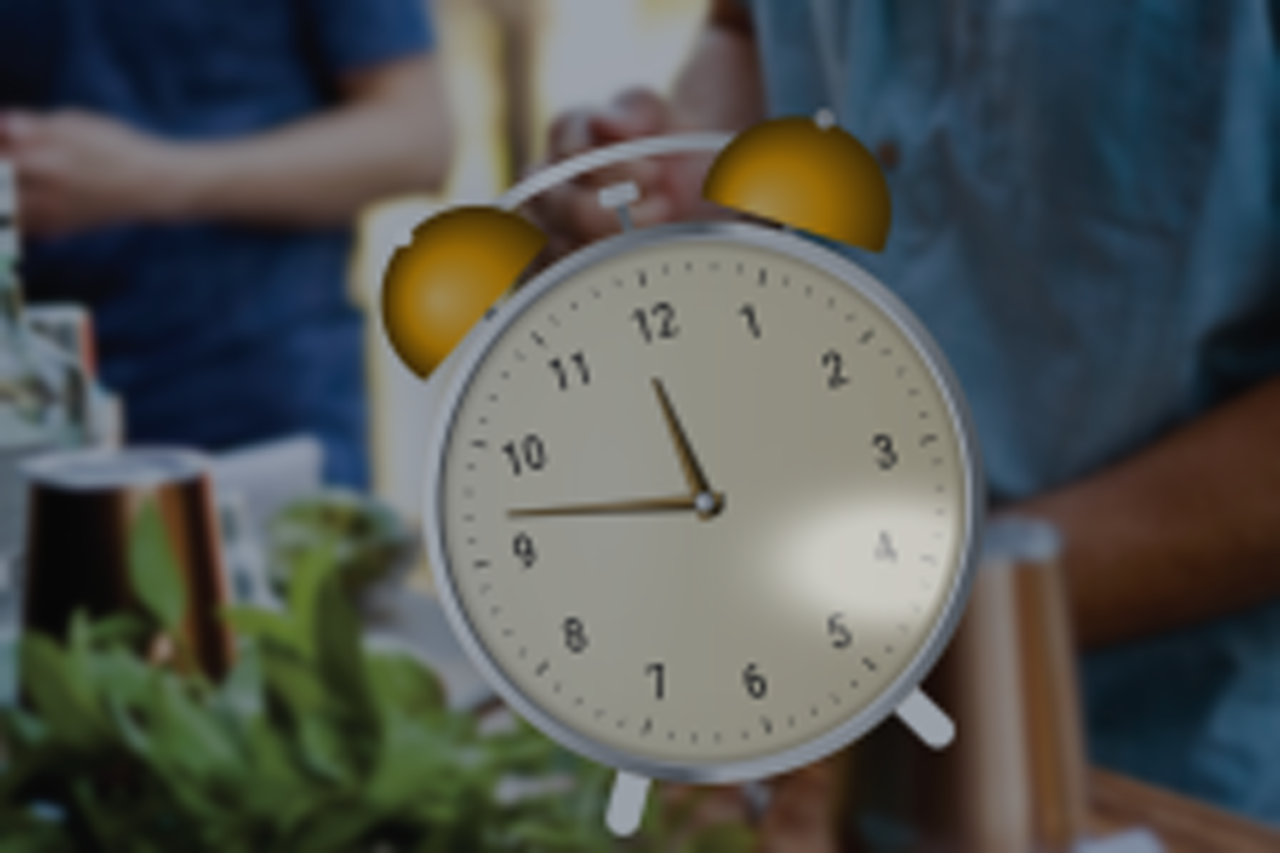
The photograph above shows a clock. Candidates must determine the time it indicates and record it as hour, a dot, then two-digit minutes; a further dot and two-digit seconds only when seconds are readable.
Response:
11.47
